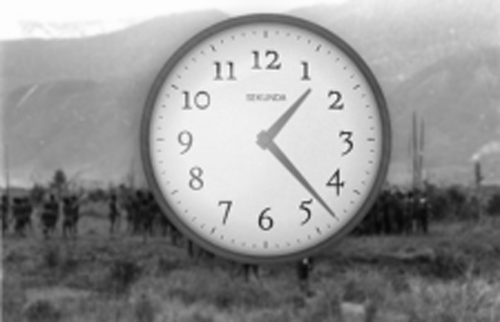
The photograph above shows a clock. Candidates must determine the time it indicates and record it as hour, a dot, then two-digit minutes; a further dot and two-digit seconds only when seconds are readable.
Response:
1.23
